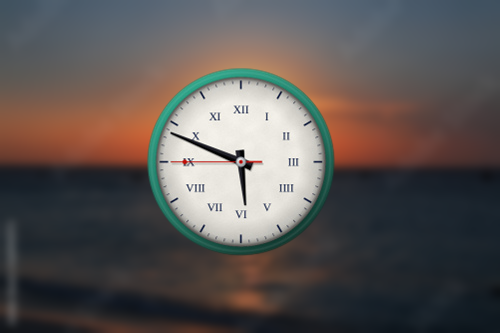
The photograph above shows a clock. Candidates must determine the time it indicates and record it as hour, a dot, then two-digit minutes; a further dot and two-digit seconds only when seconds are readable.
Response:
5.48.45
